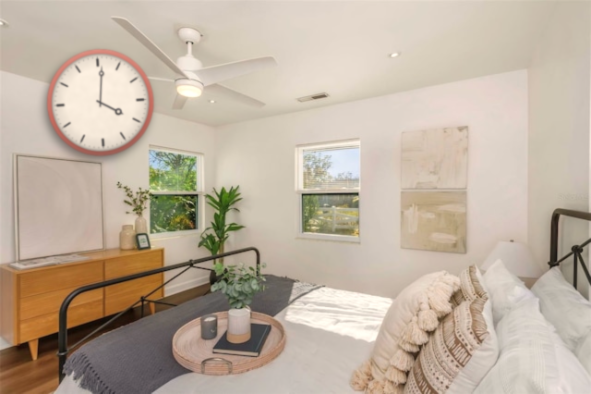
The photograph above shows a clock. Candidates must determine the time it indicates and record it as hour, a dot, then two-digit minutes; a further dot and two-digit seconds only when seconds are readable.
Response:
4.01
